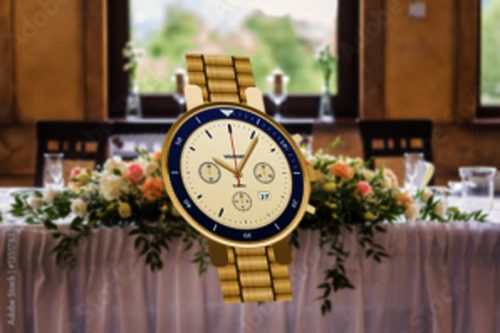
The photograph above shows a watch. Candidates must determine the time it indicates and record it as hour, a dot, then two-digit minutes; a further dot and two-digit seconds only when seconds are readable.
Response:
10.06
